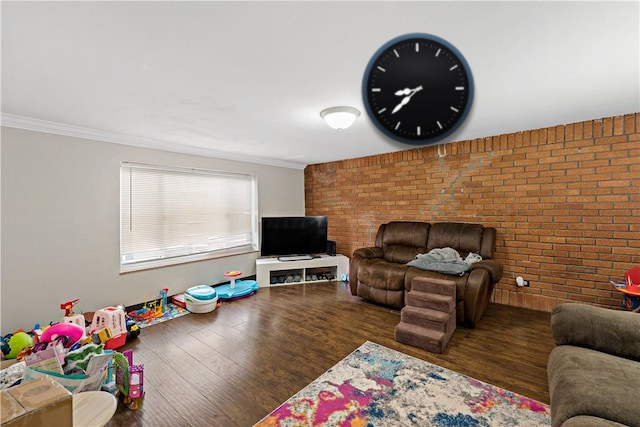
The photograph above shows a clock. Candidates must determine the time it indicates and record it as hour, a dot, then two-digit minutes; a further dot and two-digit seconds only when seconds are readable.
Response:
8.38
